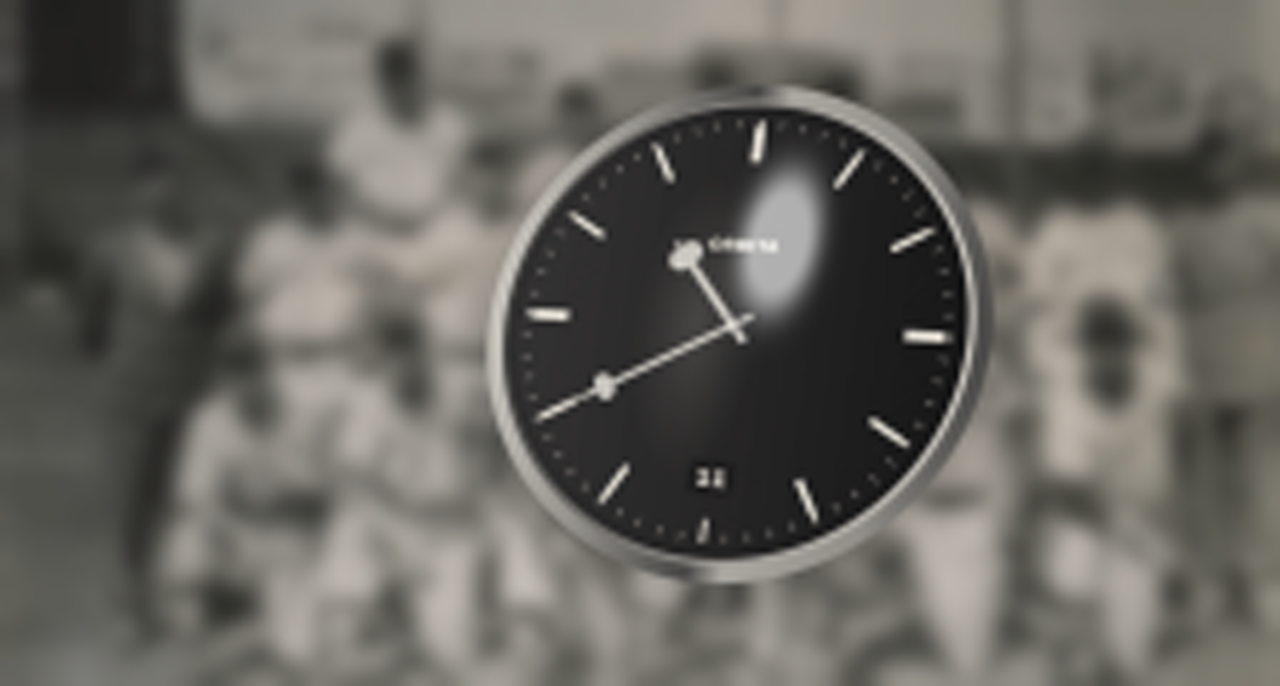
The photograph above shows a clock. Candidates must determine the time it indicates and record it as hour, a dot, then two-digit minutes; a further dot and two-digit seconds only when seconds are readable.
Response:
10.40
